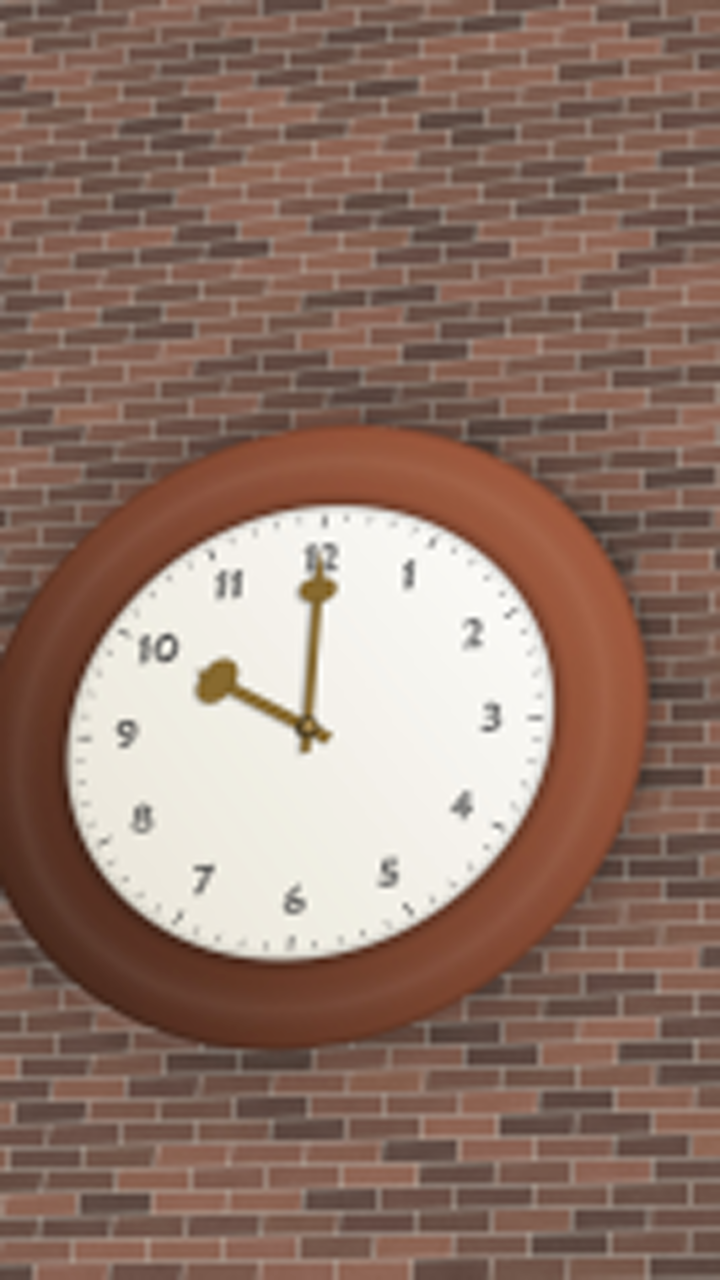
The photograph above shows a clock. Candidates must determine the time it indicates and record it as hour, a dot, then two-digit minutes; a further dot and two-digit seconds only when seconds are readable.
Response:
10.00
